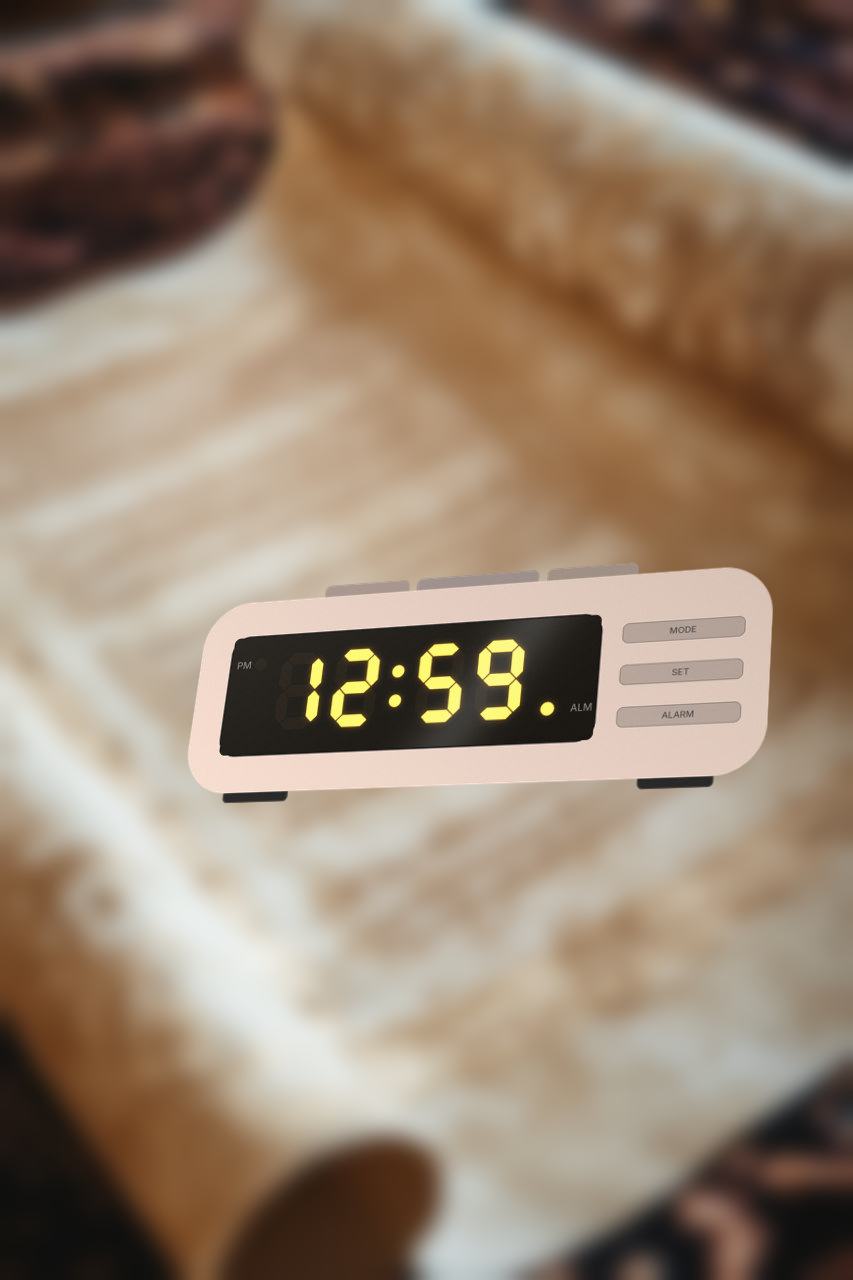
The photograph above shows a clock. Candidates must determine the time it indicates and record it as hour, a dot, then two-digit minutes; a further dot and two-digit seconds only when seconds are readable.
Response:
12.59
